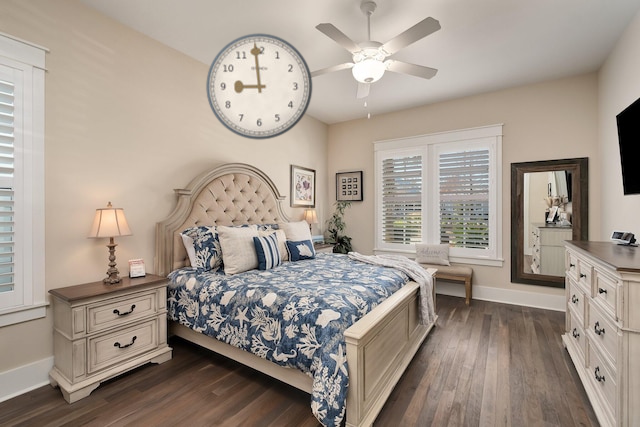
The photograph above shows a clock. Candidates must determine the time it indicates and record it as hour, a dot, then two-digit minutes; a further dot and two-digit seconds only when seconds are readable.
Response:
8.59
